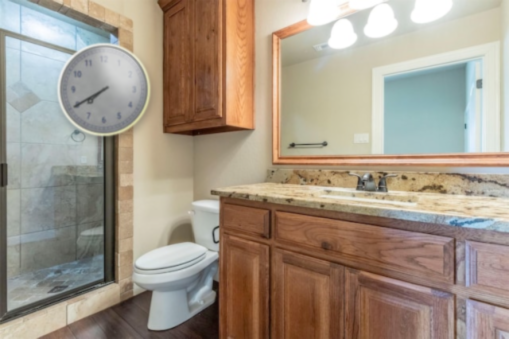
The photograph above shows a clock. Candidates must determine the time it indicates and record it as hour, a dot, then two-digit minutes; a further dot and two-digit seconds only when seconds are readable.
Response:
7.40
